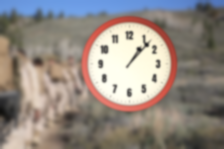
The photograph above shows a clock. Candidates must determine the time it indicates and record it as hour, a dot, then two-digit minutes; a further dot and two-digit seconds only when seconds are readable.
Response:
1.07
